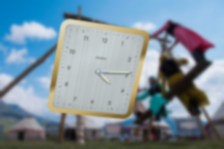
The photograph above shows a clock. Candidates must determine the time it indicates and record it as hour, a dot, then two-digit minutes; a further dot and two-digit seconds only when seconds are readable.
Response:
4.14
